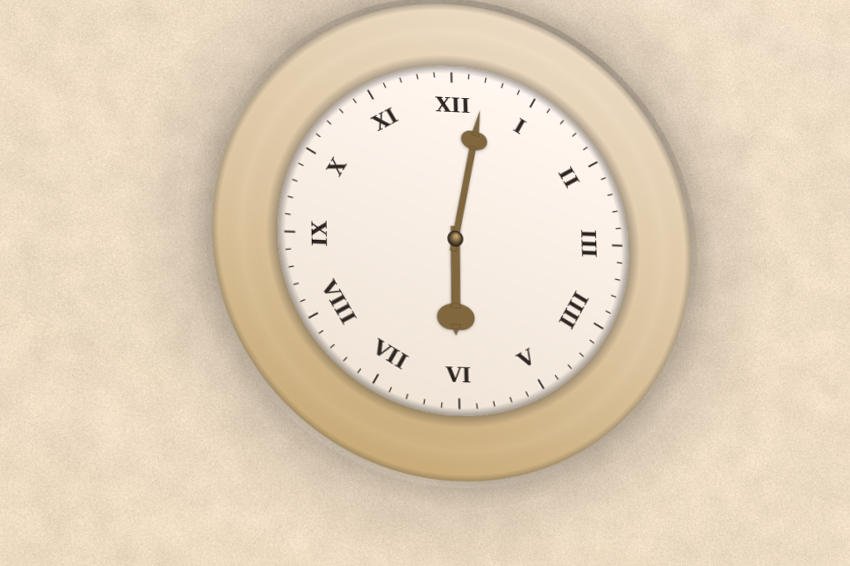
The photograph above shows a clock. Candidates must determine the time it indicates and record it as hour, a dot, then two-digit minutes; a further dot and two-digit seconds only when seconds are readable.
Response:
6.02
